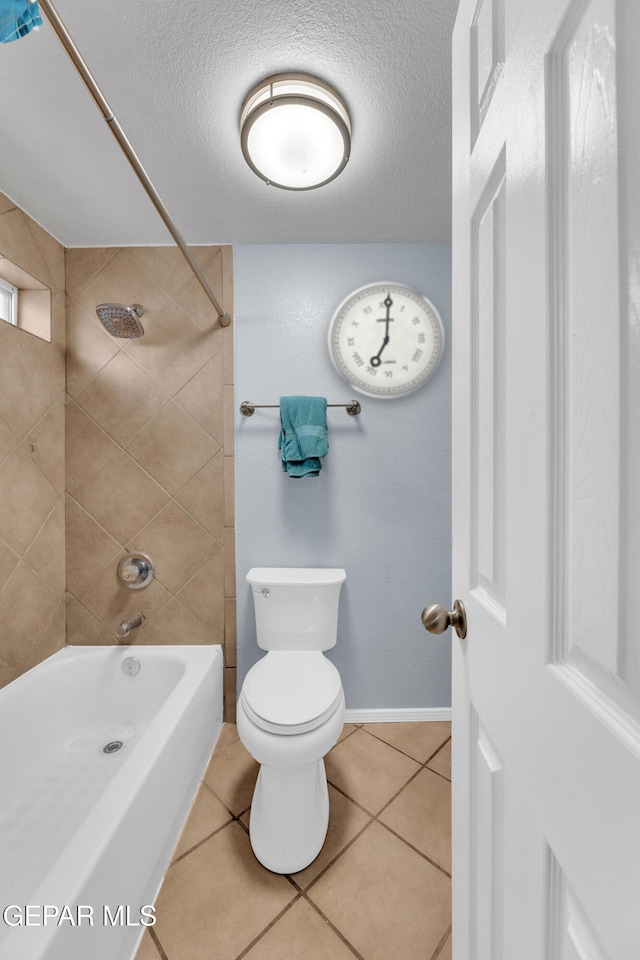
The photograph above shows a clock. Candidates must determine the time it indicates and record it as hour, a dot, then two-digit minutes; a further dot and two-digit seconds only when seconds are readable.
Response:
7.01
